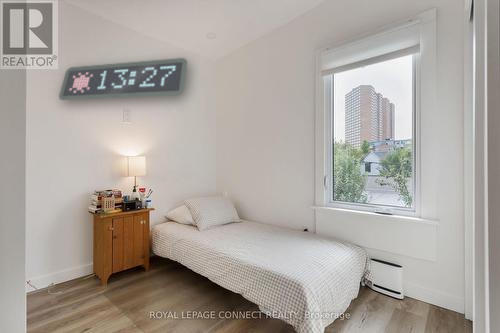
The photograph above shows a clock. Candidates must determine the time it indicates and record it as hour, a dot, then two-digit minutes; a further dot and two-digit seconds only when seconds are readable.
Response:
13.27
